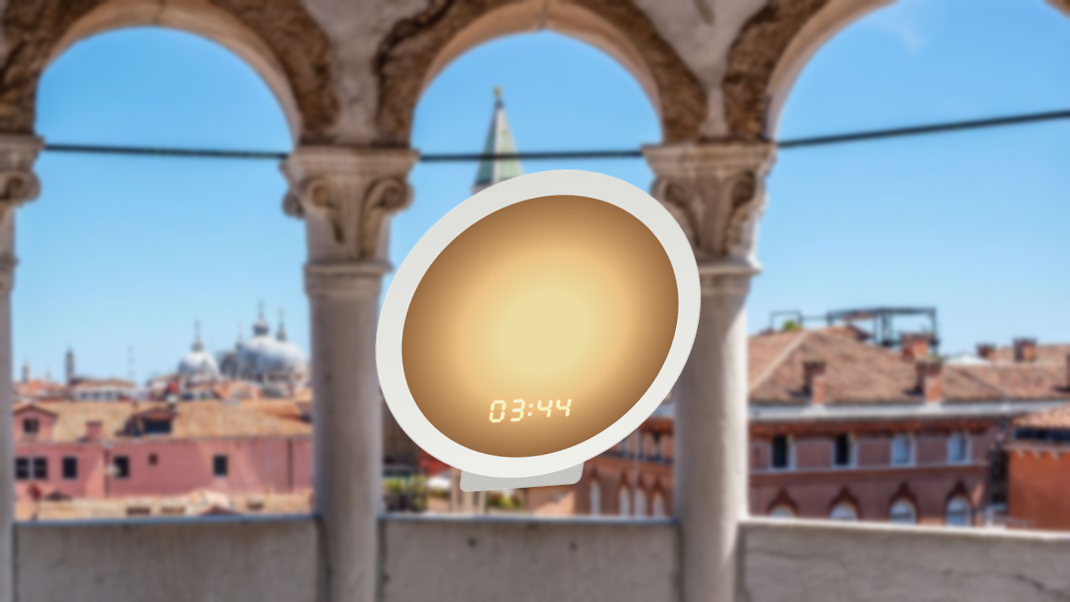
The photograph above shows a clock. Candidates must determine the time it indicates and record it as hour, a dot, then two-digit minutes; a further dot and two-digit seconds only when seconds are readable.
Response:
3.44
